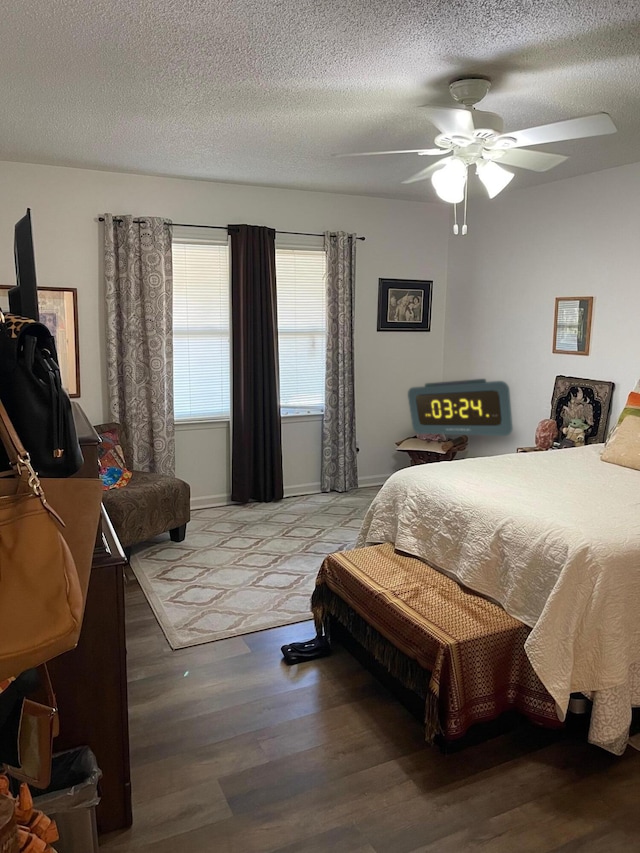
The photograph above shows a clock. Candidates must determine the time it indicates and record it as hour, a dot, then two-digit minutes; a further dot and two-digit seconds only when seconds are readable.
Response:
3.24
